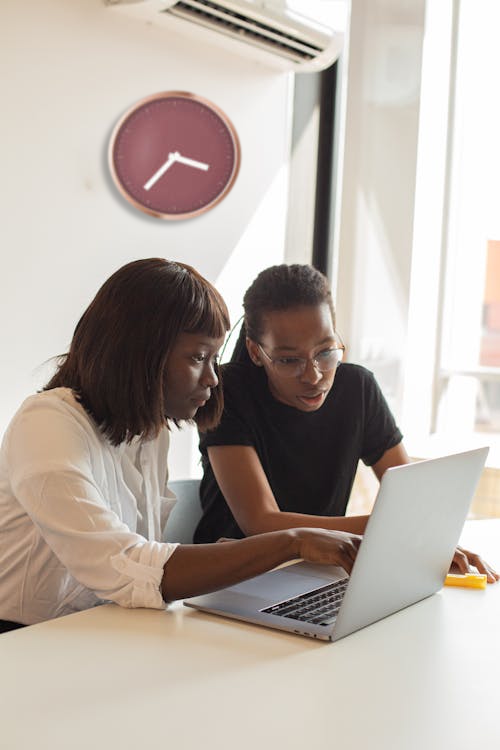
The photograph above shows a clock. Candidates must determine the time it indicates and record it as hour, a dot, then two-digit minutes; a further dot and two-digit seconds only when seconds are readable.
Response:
3.37
